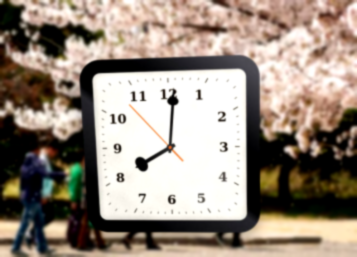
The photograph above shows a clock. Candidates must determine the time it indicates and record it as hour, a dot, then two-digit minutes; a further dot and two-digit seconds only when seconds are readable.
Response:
8.00.53
